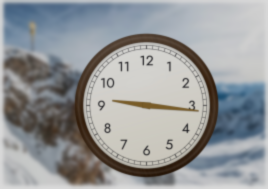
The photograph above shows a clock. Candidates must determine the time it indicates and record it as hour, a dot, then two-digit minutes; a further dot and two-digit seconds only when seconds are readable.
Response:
9.16
